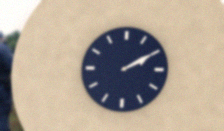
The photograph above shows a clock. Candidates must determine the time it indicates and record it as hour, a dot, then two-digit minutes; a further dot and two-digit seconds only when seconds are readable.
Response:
2.10
